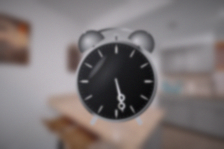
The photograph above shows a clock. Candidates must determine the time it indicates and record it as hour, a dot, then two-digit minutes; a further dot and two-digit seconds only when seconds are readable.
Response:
5.28
